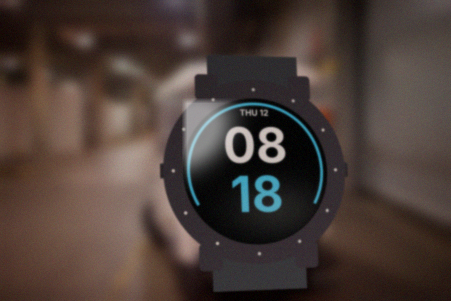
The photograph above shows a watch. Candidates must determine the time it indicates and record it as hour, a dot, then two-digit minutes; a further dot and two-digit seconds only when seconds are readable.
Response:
8.18
